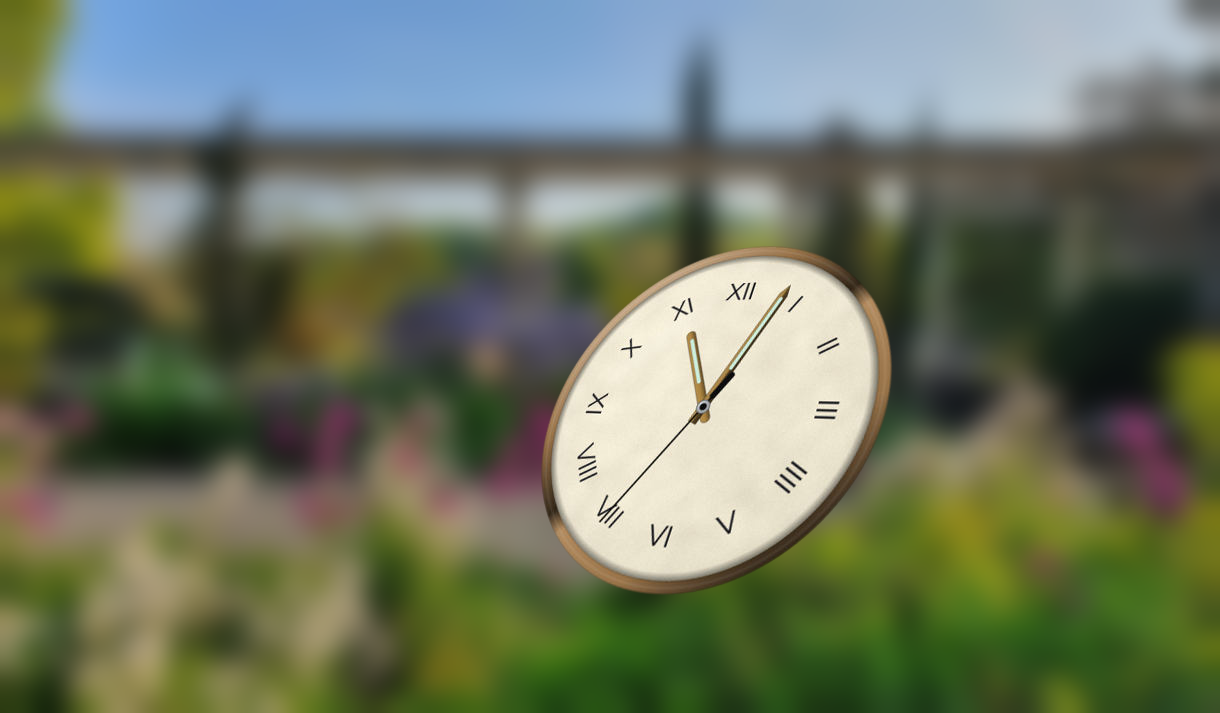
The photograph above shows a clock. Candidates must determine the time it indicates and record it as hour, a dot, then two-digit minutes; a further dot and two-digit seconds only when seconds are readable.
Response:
11.03.35
